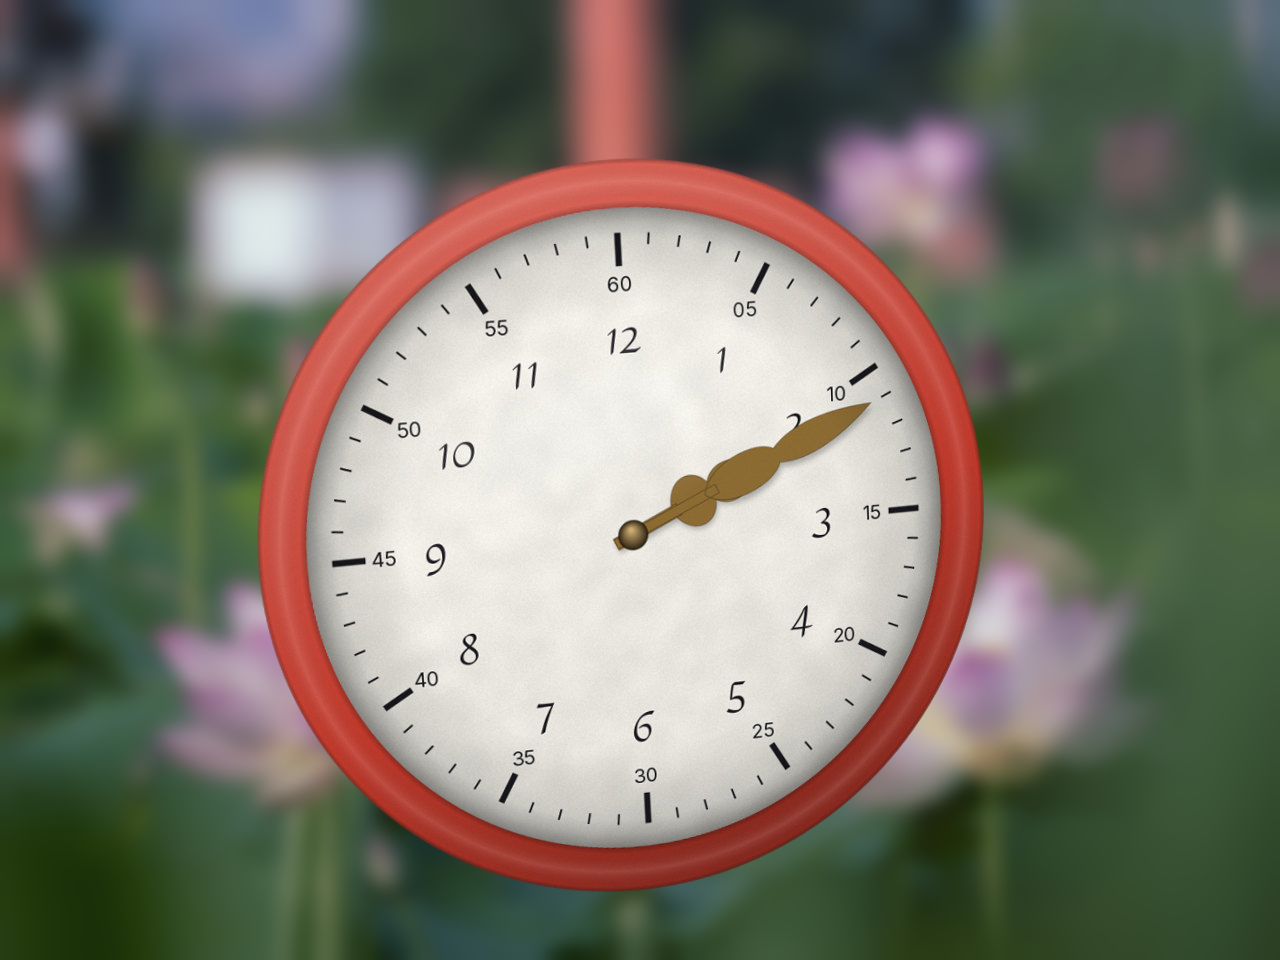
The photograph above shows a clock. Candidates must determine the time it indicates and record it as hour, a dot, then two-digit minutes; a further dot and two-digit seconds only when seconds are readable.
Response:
2.11
